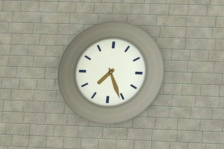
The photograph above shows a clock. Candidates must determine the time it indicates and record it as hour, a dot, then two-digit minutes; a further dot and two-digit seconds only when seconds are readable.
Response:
7.26
